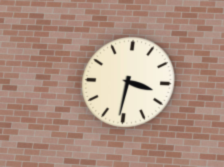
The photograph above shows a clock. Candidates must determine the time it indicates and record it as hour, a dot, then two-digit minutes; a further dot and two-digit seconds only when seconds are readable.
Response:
3.31
